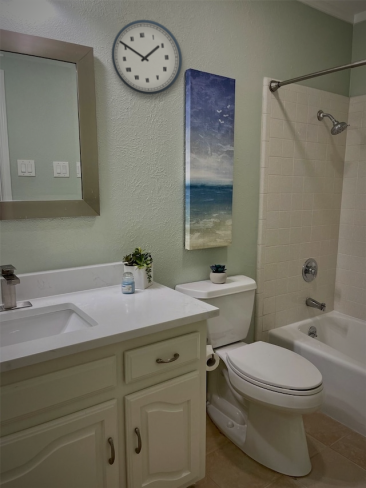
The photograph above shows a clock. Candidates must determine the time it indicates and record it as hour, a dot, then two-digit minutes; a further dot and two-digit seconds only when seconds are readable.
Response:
1.51
